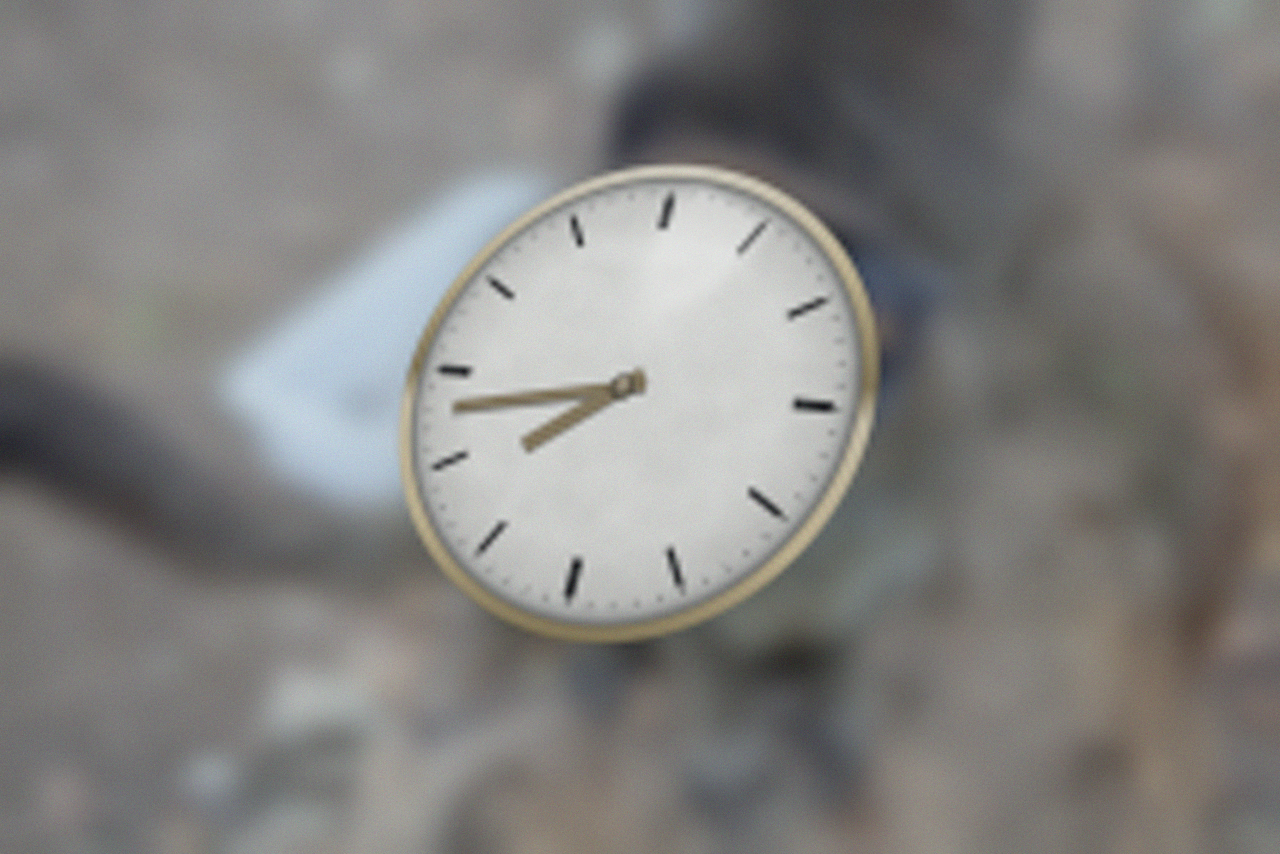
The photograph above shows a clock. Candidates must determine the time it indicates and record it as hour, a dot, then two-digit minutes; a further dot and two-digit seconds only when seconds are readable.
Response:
7.43
